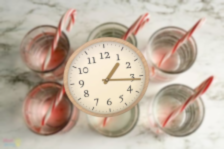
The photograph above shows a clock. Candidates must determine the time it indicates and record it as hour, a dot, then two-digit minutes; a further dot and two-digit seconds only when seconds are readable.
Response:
1.16
